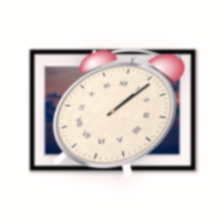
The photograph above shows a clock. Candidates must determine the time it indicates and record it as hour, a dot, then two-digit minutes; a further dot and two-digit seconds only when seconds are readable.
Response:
1.06
